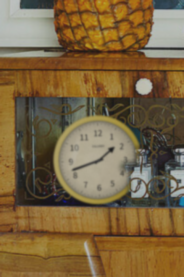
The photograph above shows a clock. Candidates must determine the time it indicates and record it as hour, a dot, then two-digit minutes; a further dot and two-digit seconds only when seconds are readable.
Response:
1.42
